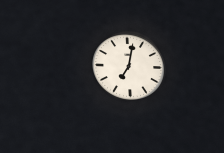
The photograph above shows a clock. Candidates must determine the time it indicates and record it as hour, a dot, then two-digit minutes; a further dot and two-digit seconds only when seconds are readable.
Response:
7.02
